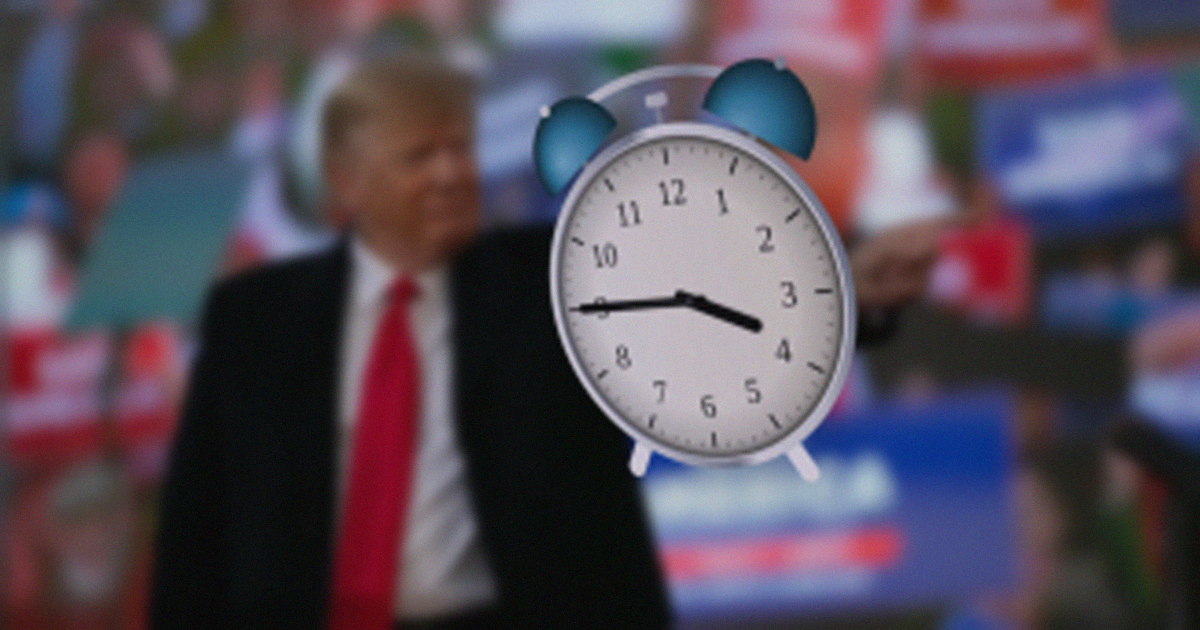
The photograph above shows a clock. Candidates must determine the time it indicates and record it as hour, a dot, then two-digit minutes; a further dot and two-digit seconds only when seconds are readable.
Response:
3.45
